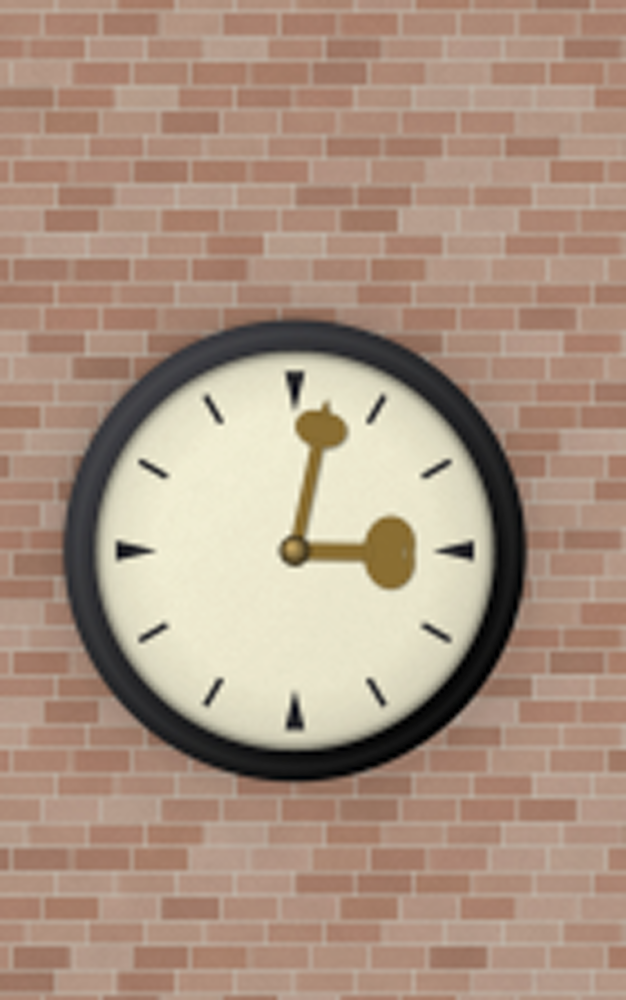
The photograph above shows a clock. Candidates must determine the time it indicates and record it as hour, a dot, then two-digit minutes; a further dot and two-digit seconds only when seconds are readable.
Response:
3.02
